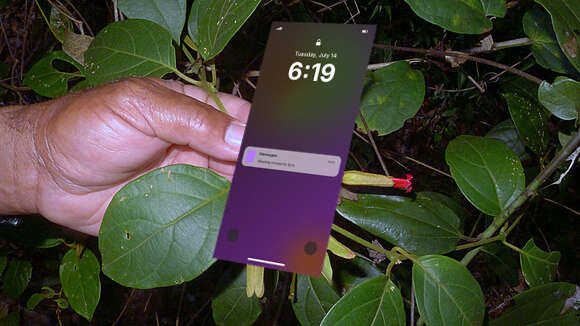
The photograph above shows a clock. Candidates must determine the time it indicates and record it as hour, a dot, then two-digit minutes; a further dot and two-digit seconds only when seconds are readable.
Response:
6.19
